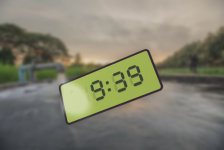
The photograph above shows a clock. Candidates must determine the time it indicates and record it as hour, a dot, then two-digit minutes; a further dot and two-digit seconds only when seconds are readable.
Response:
9.39
